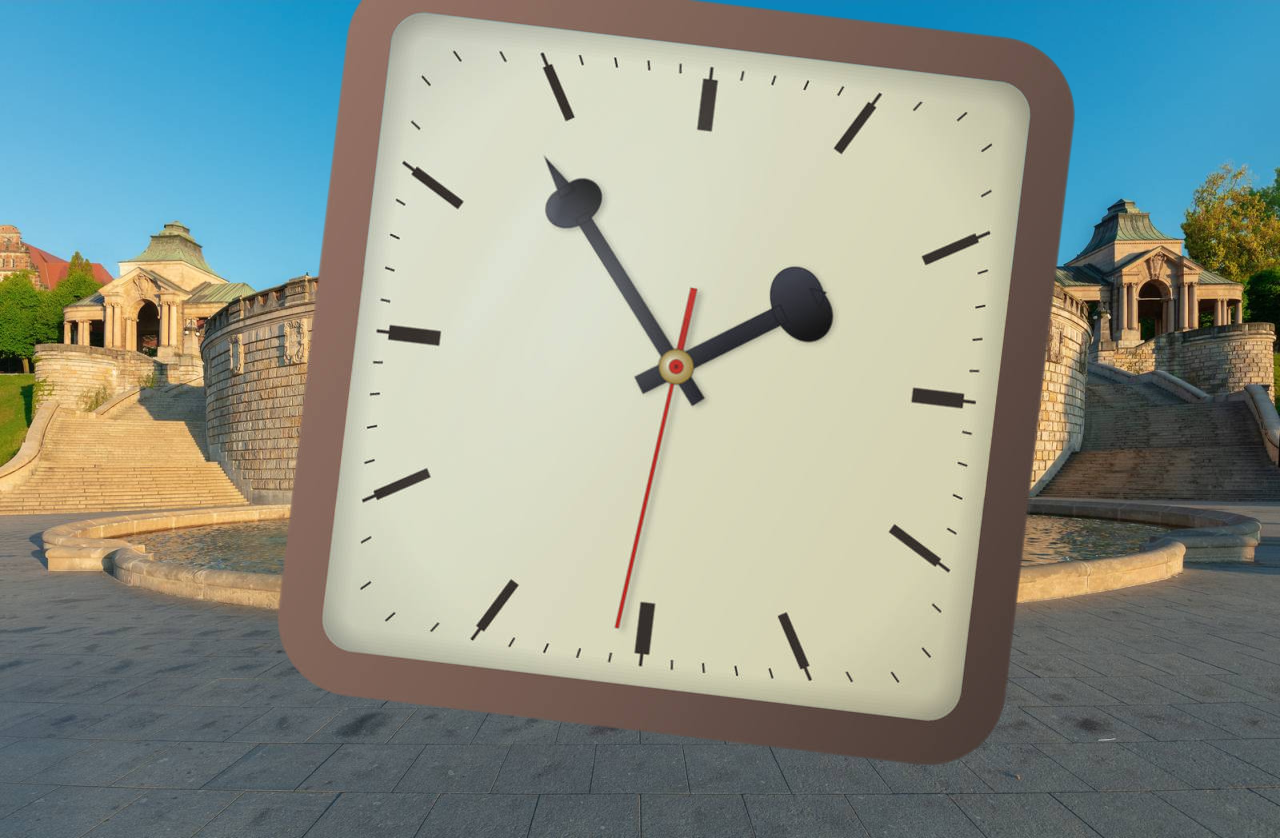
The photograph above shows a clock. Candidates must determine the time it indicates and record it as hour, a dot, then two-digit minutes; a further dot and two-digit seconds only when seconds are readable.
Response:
1.53.31
